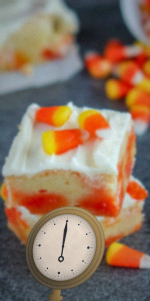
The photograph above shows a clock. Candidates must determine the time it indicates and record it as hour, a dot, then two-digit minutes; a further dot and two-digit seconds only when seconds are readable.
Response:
6.00
